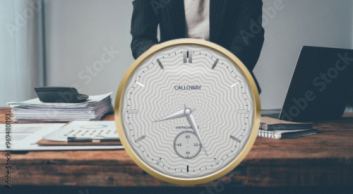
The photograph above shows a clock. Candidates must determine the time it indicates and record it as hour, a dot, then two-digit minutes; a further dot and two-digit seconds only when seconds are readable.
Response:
8.26
